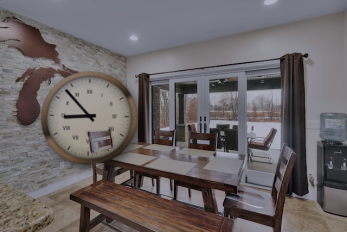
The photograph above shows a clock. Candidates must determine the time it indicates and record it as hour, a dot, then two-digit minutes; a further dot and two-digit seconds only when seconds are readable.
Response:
8.53
